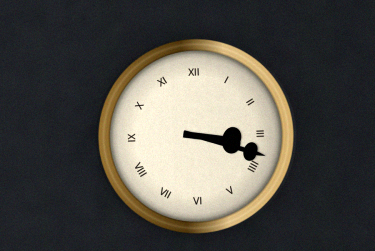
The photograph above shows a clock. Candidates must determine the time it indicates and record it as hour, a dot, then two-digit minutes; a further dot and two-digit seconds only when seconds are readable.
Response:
3.18
